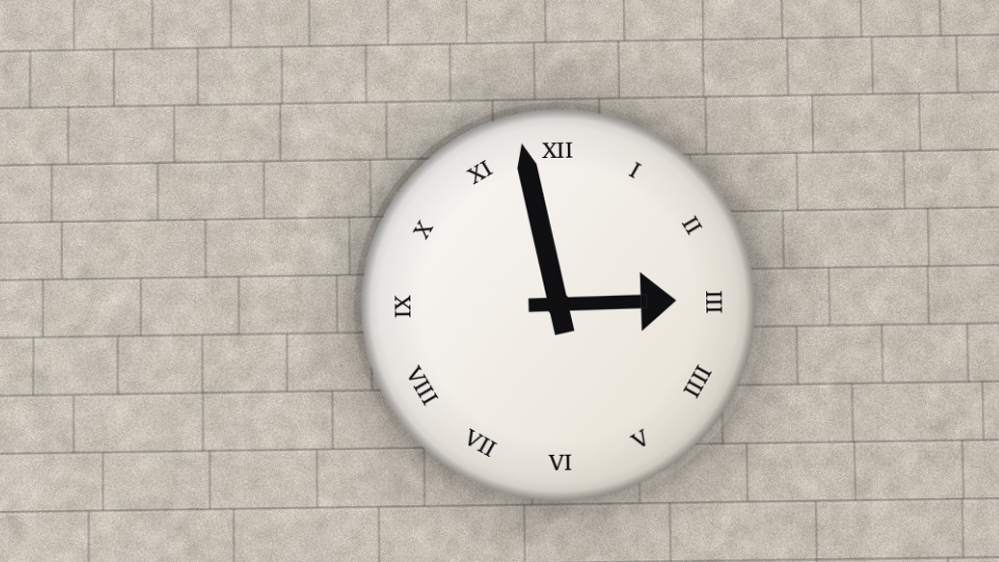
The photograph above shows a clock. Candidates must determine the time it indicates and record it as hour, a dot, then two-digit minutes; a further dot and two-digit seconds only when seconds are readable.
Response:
2.58
